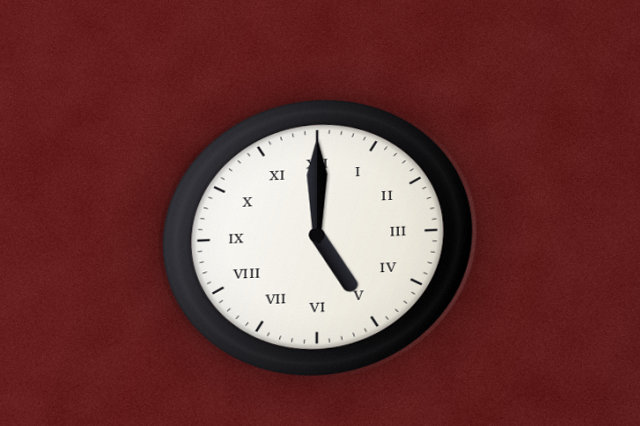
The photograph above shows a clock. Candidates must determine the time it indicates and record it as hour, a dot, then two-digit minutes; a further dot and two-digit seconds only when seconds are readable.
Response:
5.00
